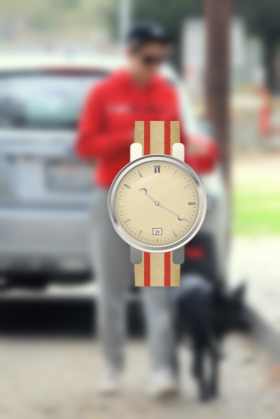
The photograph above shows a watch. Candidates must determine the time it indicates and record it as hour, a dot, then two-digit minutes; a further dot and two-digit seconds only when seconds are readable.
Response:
10.20
